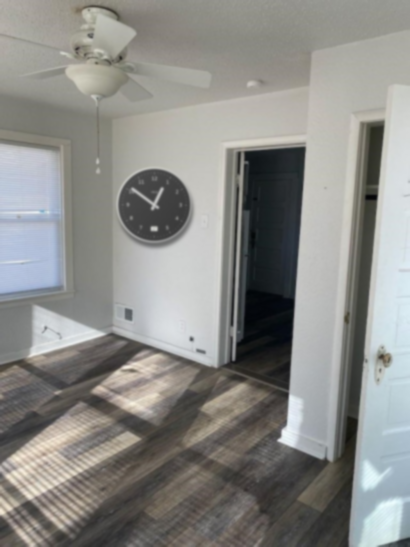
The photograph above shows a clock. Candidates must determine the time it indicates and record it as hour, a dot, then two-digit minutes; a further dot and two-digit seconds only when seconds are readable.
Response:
12.51
